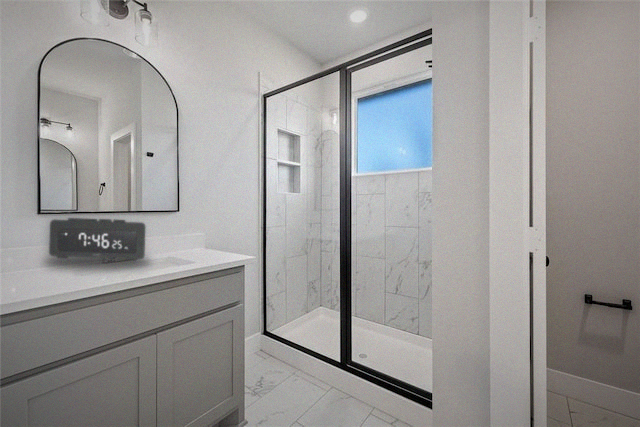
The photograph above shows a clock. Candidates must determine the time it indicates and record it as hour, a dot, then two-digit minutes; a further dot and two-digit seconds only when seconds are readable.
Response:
7.46
